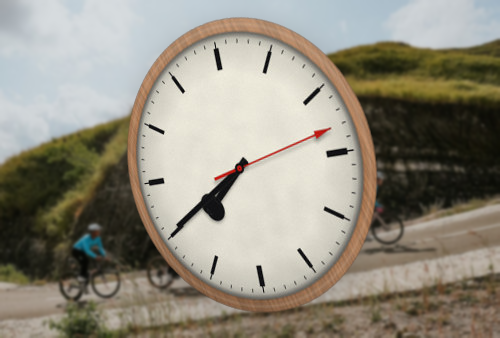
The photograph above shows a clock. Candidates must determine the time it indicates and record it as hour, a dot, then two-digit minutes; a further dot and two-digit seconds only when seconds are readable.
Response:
7.40.13
